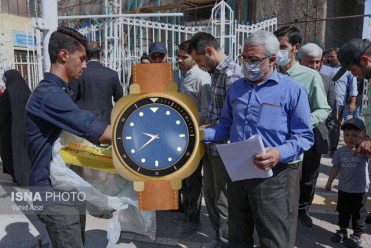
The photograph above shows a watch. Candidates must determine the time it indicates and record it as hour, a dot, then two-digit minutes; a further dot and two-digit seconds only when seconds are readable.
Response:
9.39
